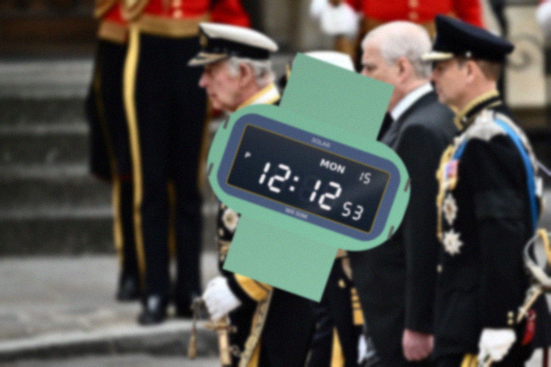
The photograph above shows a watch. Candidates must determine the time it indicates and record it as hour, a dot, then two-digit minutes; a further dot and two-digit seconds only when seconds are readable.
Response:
12.12.53
